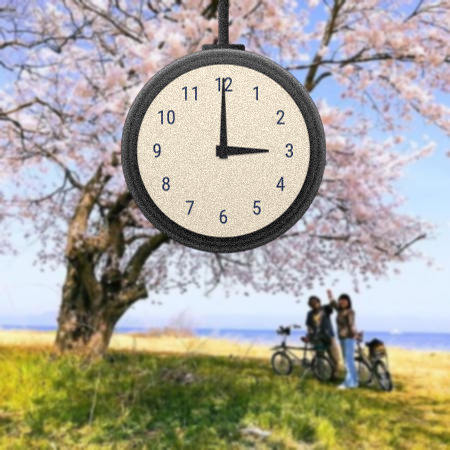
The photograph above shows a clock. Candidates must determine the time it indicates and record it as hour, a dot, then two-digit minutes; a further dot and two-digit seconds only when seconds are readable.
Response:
3.00
